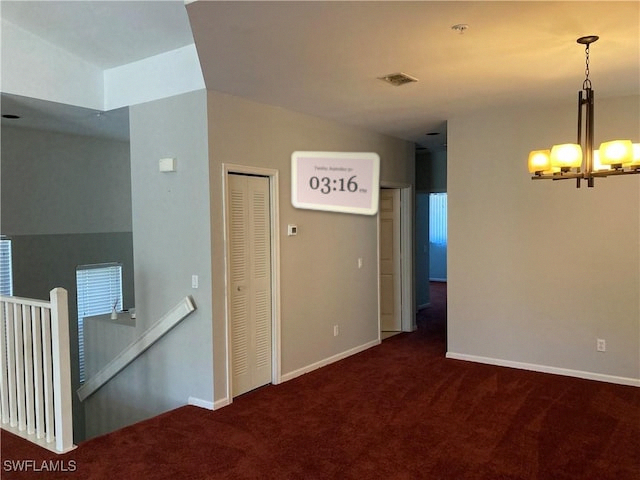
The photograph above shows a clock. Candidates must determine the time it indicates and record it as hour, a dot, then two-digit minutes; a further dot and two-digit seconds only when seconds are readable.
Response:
3.16
